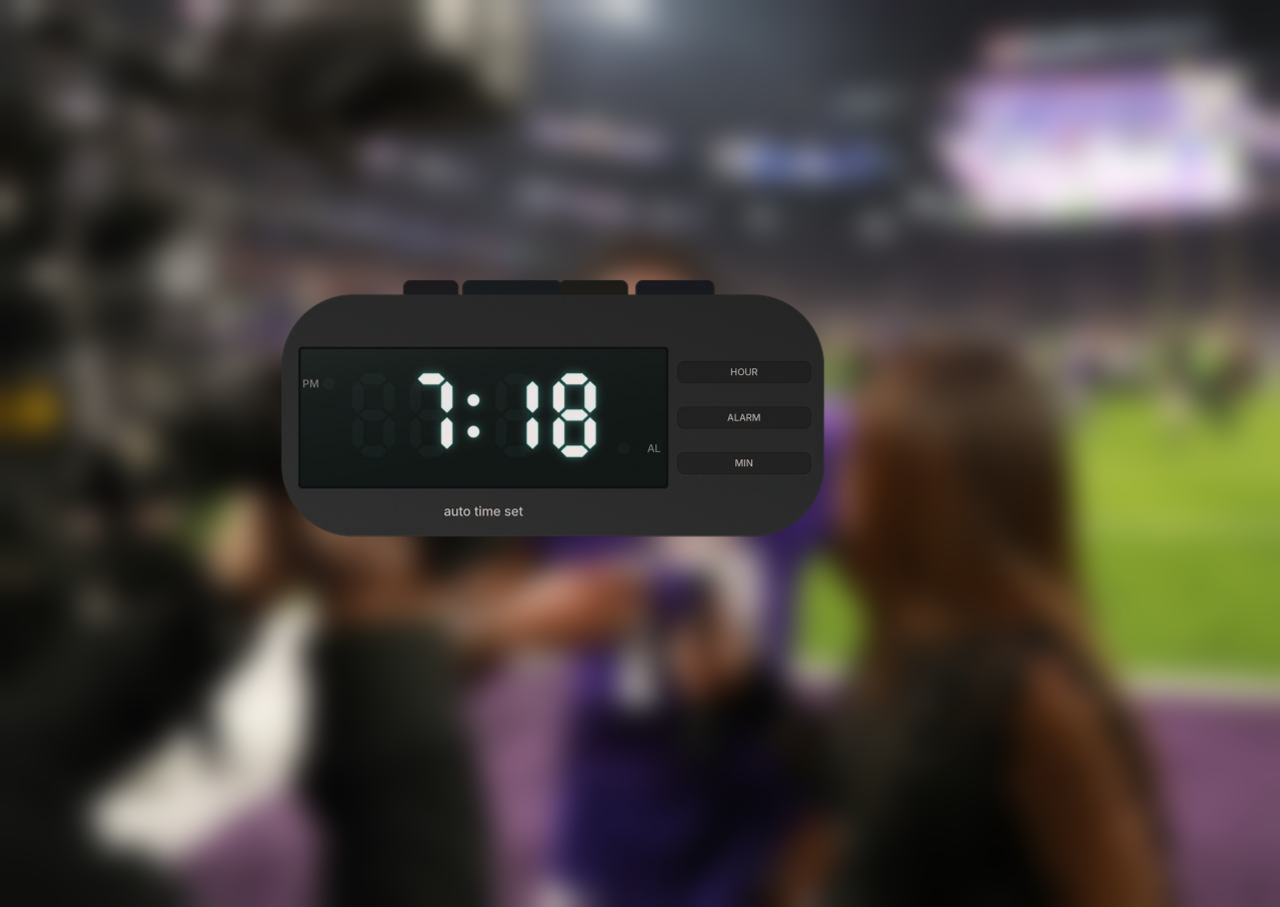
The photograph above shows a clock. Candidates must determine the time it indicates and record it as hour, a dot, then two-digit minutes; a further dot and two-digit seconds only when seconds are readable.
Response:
7.18
